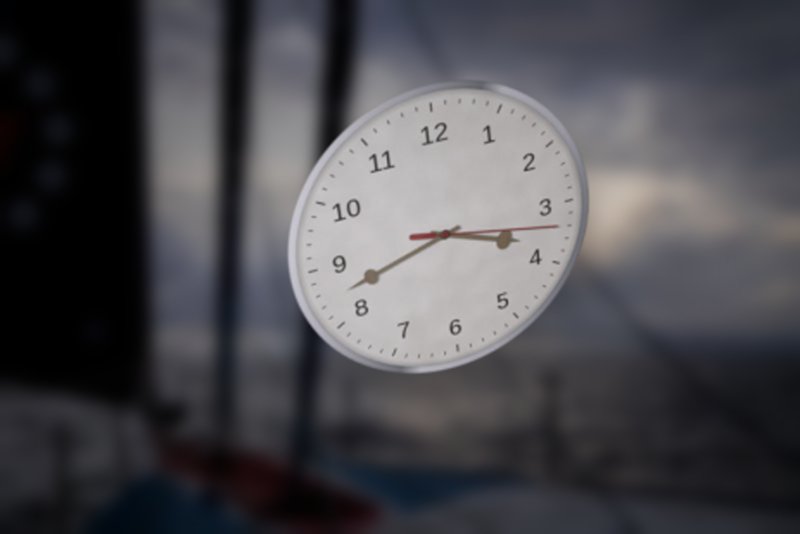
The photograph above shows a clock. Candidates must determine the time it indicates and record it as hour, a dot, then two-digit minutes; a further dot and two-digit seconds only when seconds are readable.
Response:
3.42.17
